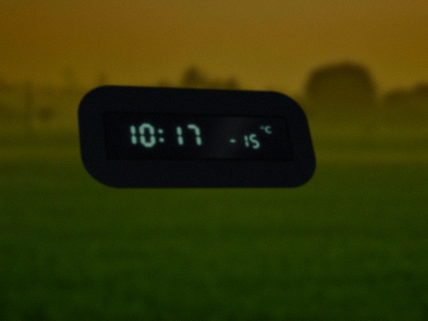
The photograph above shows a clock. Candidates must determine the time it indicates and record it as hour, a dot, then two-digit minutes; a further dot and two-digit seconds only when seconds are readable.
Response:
10.17
